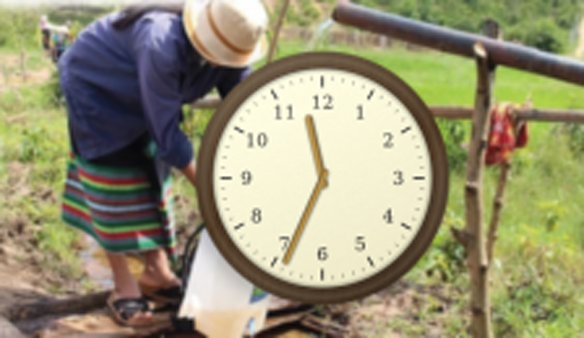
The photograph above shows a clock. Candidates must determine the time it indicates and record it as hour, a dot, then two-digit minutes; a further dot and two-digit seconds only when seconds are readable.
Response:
11.34
